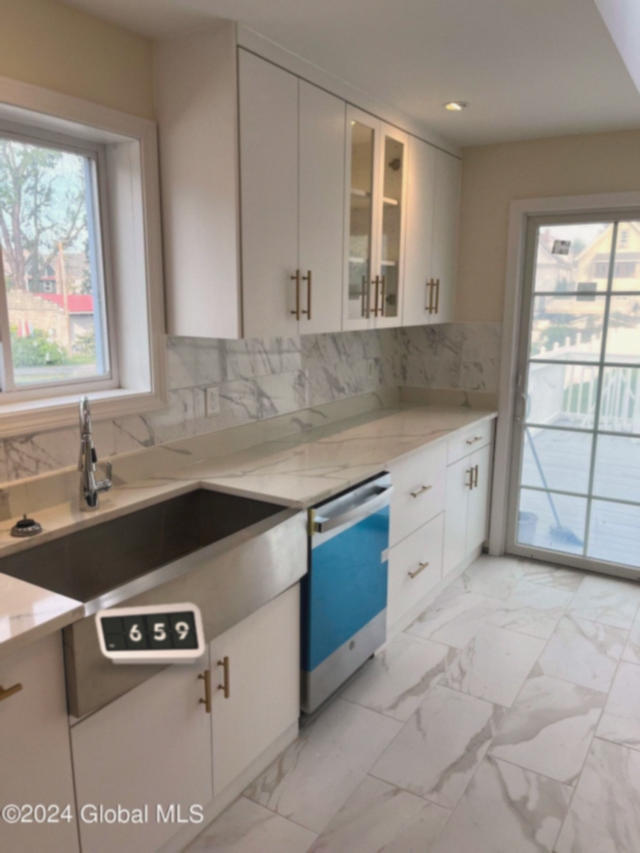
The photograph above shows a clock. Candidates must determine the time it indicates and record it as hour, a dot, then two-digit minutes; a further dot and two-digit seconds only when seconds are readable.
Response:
6.59
